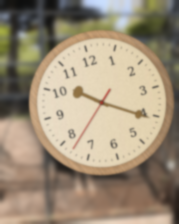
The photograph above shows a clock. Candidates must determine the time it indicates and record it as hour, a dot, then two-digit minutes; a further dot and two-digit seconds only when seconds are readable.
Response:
10.20.38
